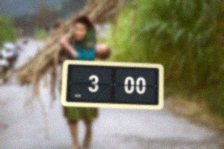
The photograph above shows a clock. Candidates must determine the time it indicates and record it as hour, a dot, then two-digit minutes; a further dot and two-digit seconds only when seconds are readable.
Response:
3.00
